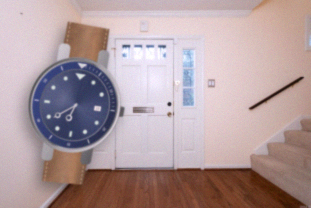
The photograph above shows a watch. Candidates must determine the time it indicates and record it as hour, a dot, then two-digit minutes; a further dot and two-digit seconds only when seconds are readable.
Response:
6.39
